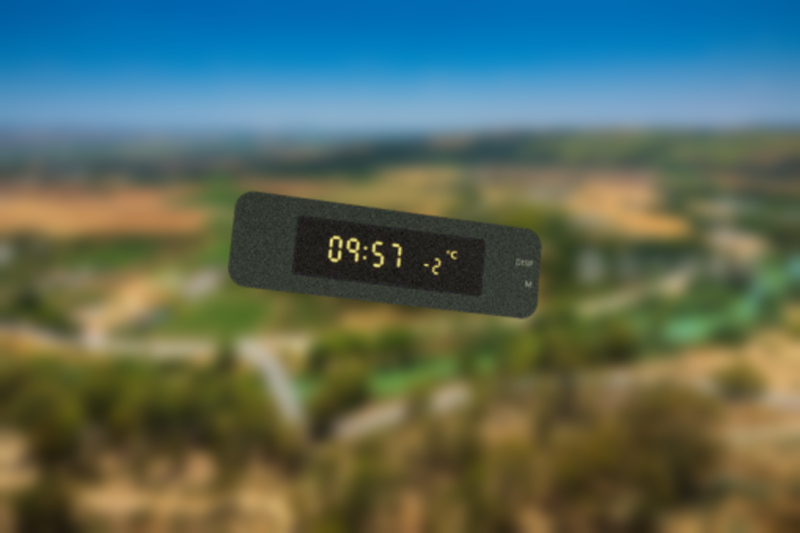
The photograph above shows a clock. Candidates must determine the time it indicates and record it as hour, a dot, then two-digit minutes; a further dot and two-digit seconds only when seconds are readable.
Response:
9.57
